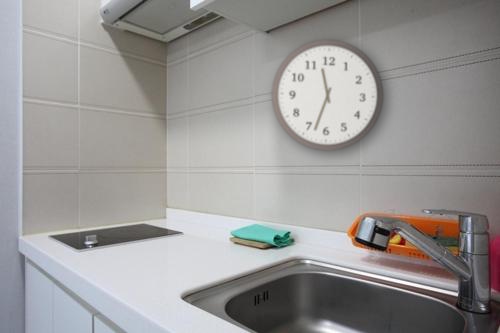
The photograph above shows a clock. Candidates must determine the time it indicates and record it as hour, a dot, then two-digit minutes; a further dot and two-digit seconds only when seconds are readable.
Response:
11.33
